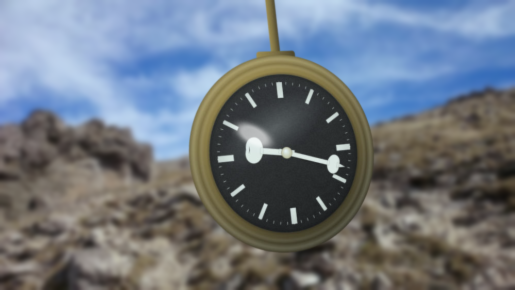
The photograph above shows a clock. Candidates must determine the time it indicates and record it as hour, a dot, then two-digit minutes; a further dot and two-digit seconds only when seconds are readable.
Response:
9.18
